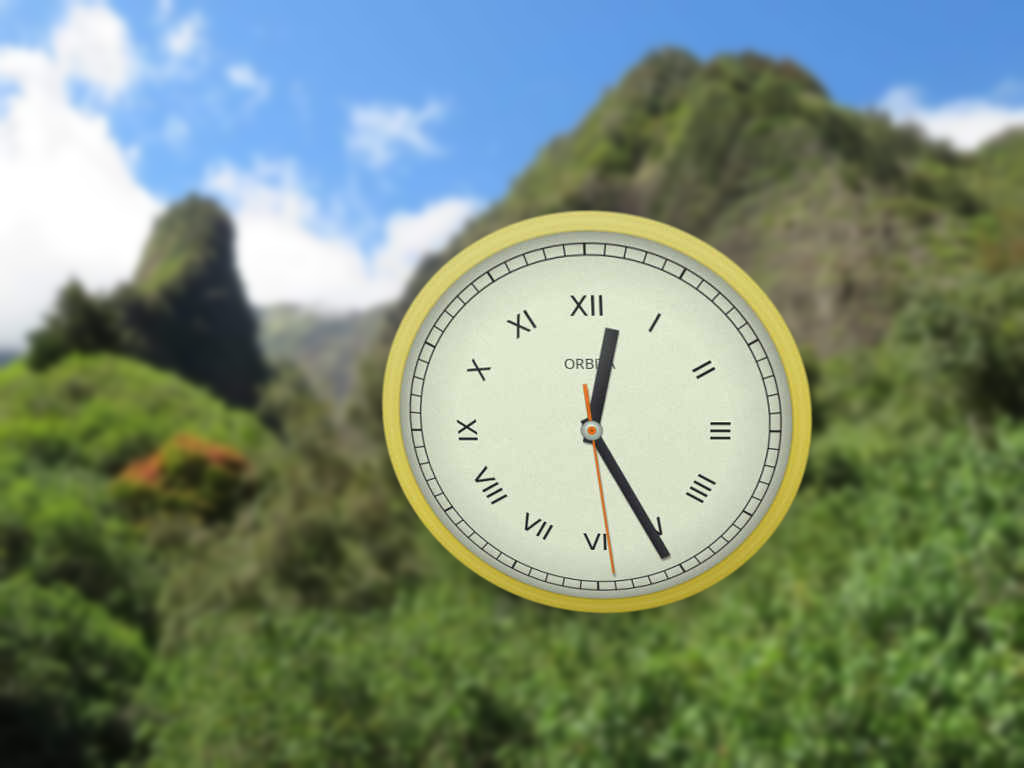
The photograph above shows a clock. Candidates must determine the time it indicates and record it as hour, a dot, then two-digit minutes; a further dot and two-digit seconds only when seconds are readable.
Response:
12.25.29
